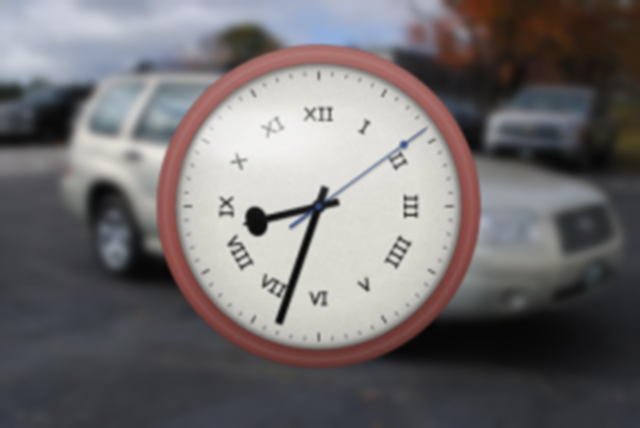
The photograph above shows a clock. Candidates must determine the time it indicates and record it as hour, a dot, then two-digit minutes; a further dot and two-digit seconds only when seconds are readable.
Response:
8.33.09
